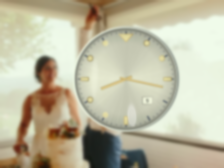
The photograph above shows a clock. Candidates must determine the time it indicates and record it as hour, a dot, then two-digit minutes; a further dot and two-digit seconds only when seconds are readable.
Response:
8.17
